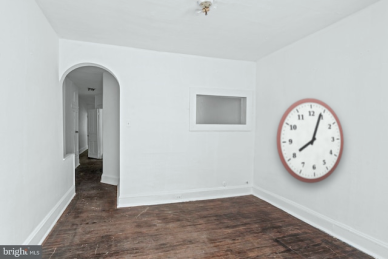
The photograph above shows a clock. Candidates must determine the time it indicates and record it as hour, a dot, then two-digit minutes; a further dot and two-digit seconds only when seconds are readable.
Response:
8.04
